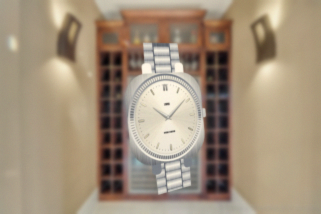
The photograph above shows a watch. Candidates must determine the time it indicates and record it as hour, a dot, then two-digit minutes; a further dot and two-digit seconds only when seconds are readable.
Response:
10.09
